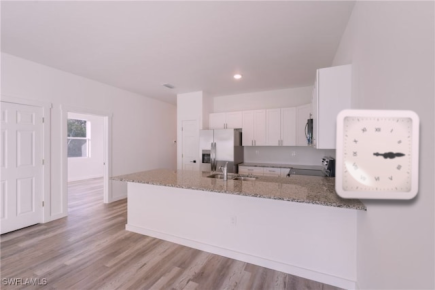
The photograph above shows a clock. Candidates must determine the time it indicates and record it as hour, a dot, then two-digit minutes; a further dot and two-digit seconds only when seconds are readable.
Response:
3.15
